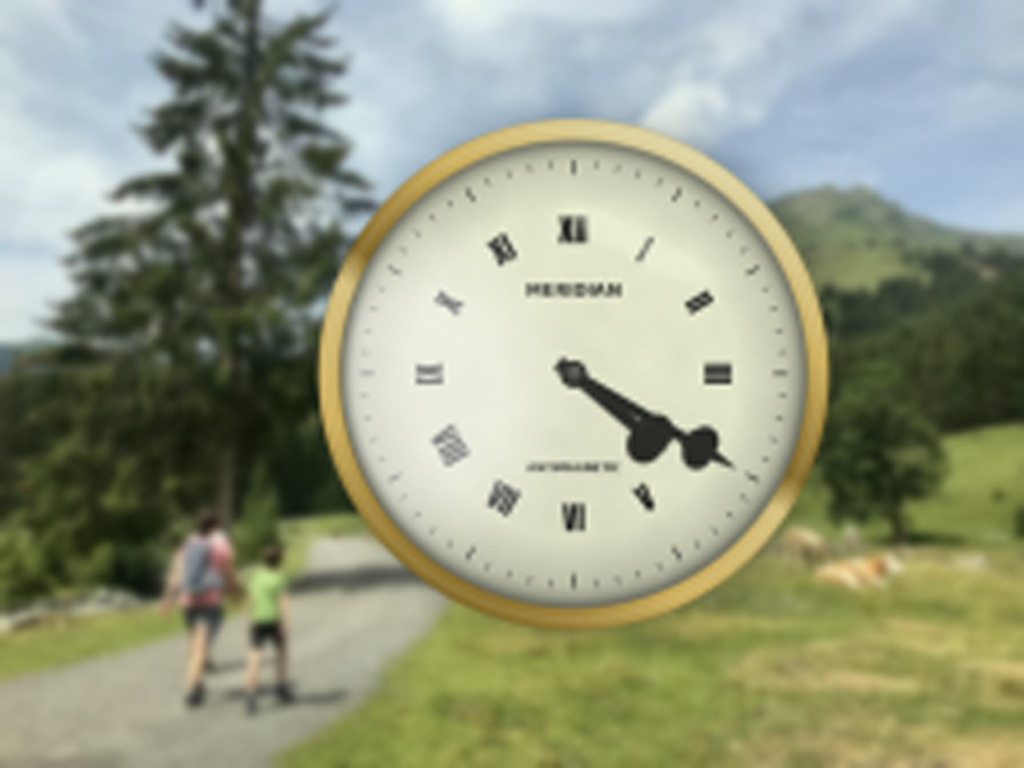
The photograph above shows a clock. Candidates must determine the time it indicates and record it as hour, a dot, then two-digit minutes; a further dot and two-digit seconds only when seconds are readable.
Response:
4.20
